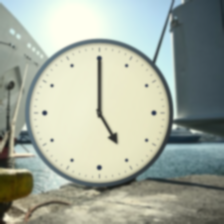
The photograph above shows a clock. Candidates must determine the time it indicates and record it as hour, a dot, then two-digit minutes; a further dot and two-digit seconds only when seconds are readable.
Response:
5.00
